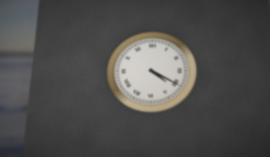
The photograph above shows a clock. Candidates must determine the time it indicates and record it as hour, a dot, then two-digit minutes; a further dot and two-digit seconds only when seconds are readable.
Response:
4.20
